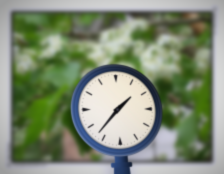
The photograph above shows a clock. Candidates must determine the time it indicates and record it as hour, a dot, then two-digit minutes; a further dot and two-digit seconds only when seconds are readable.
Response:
1.37
